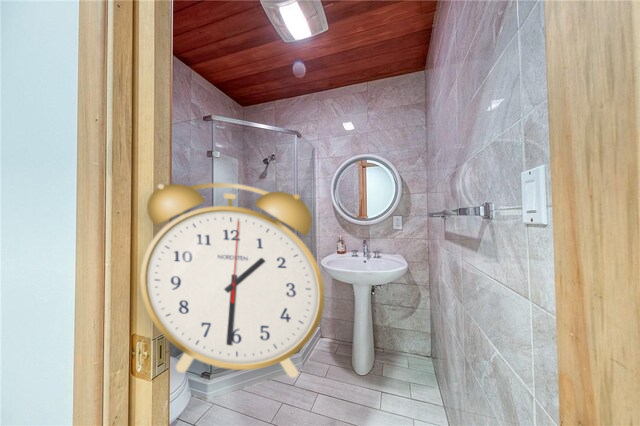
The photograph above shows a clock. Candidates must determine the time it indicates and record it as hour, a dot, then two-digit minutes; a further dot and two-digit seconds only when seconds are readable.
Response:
1.31.01
